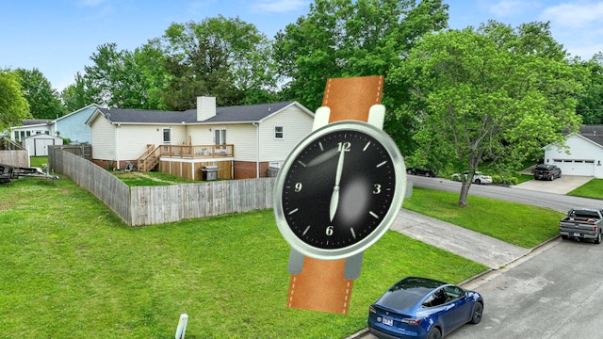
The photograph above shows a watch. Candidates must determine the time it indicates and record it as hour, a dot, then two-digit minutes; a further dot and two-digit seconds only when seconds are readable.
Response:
6.00
